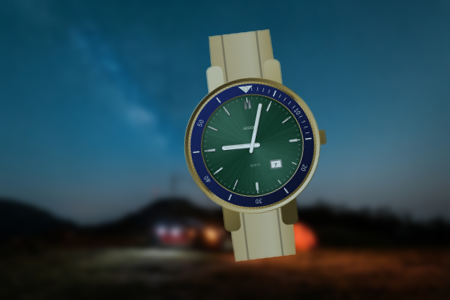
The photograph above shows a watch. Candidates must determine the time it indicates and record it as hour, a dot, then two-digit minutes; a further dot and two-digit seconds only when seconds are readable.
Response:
9.03
